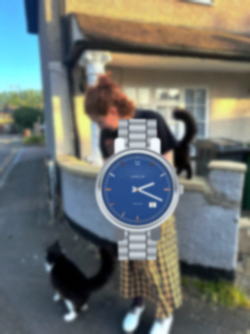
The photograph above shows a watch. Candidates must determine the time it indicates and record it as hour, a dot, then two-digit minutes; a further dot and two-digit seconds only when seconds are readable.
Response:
2.19
